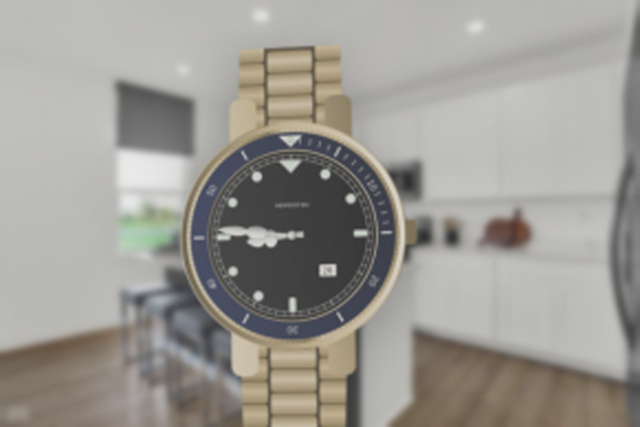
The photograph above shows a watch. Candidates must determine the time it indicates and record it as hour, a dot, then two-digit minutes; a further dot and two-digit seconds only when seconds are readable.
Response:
8.46
